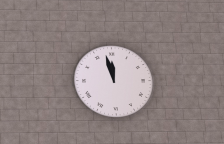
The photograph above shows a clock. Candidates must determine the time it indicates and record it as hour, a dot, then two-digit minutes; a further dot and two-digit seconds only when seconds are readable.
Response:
11.58
